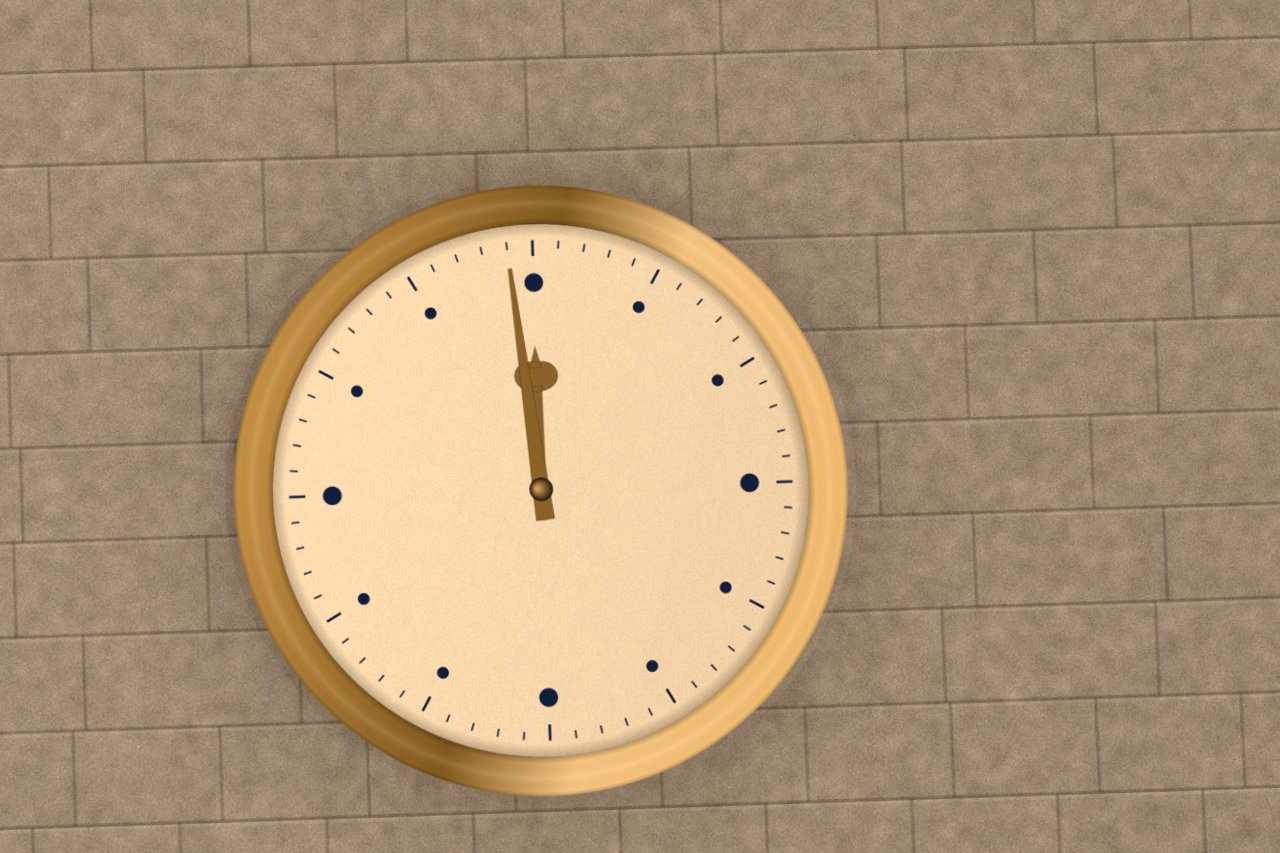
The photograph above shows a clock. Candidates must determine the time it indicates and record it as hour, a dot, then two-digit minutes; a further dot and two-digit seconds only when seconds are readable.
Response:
11.59
